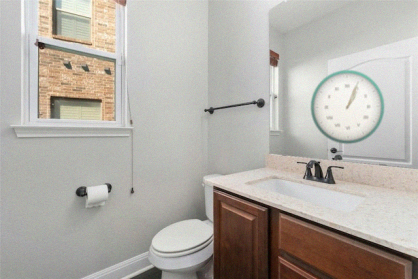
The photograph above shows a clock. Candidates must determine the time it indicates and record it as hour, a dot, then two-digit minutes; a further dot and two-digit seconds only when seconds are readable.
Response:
1.04
